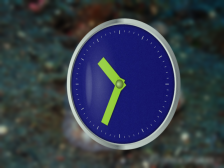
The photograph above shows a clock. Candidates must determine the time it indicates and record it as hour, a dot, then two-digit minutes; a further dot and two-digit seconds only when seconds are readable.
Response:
10.34
